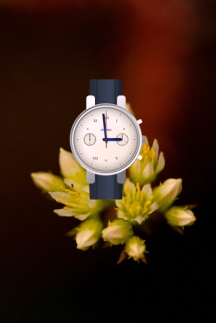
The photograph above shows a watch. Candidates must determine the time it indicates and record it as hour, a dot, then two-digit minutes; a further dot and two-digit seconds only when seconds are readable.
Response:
2.59
